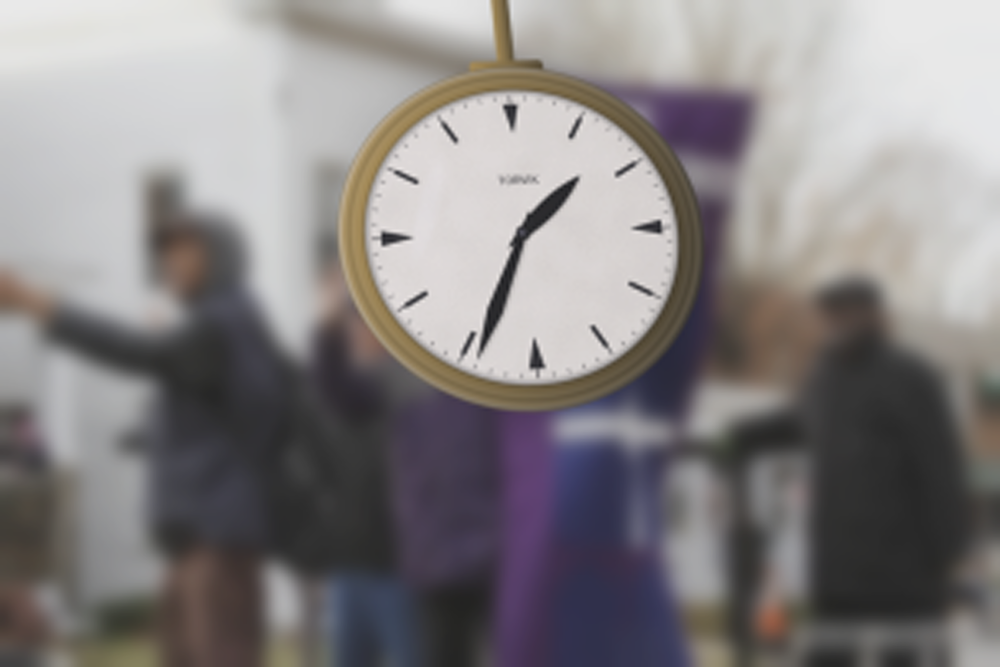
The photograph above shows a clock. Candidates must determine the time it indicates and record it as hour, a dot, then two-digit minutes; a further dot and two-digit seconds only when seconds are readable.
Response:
1.34
